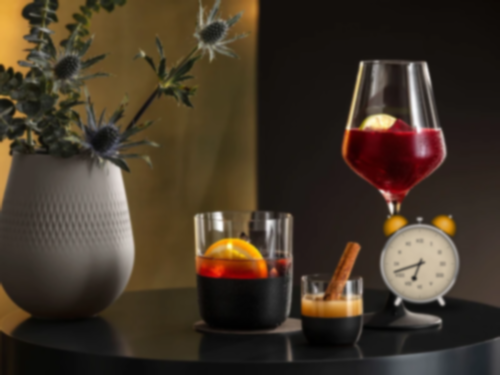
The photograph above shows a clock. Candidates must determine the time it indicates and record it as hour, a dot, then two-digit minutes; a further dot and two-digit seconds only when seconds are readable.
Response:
6.42
